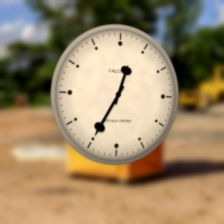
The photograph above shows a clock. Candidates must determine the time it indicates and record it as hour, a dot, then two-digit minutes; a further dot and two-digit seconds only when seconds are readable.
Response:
12.35
